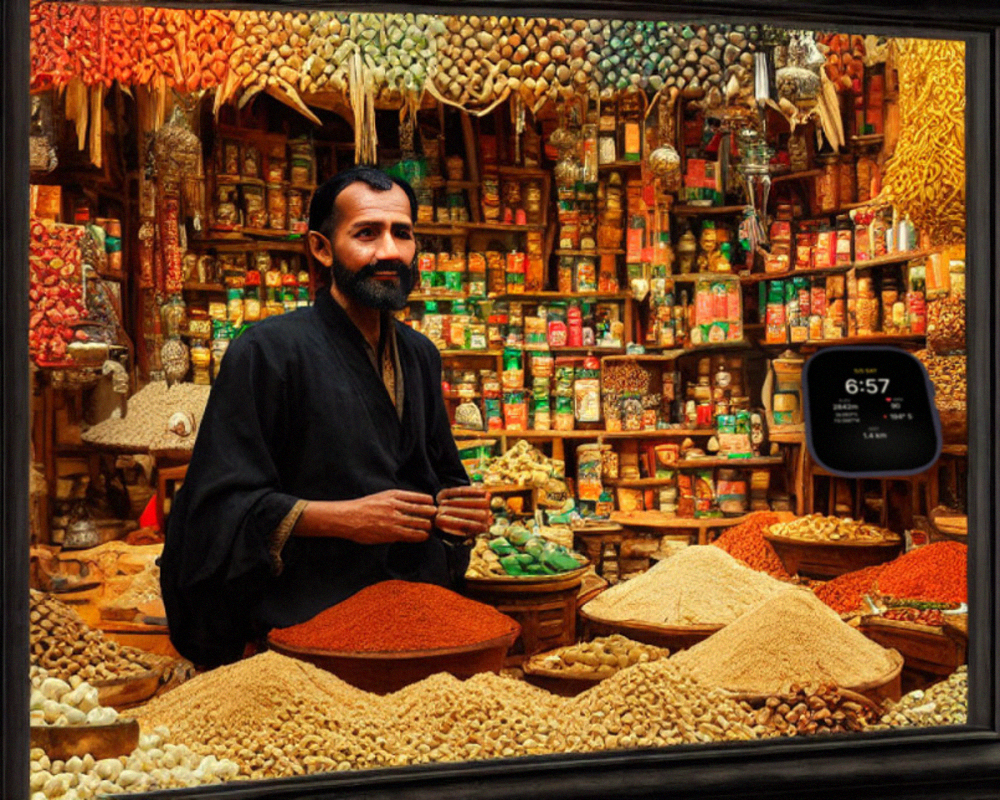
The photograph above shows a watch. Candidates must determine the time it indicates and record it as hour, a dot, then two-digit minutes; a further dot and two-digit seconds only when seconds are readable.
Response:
6.57
